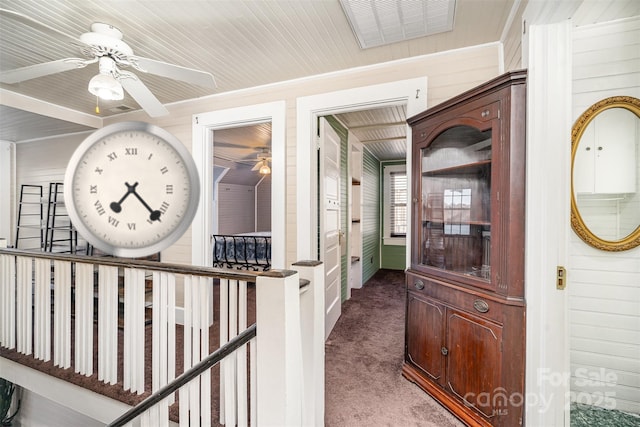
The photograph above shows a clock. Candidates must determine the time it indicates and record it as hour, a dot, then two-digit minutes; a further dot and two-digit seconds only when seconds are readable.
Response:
7.23
